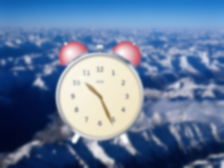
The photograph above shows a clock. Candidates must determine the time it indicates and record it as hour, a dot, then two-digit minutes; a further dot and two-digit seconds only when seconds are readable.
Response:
10.26
